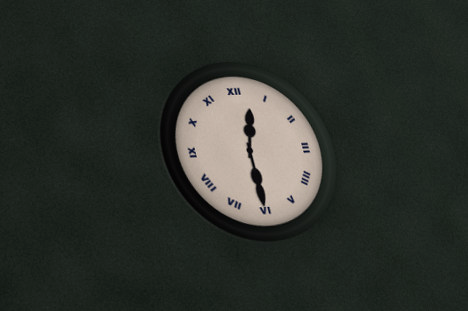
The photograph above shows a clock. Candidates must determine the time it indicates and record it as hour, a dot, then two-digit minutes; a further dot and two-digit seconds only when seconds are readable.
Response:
12.30
